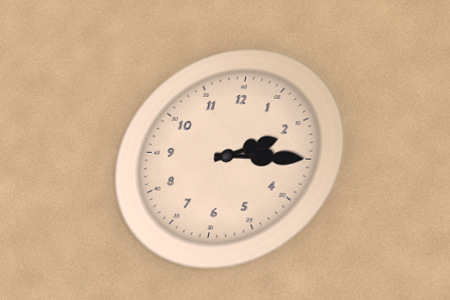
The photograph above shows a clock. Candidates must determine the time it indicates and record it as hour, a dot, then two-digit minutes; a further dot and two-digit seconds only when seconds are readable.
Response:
2.15
